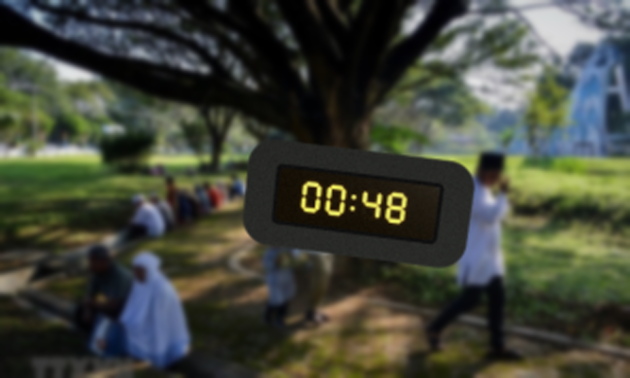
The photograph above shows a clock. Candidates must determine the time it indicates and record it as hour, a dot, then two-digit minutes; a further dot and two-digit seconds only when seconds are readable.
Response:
0.48
